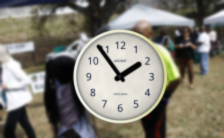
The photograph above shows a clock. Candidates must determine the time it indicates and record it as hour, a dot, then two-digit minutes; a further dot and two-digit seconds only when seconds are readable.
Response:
1.54
